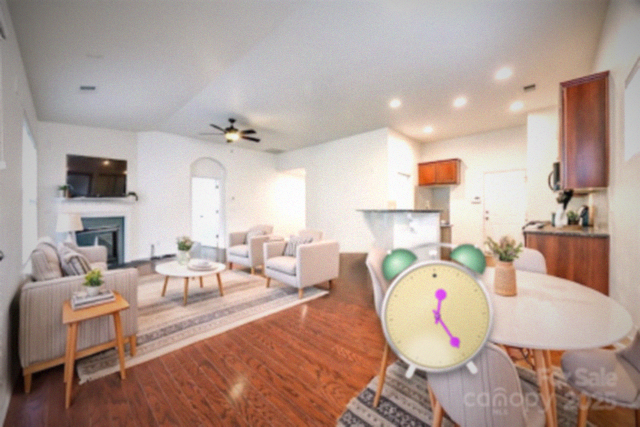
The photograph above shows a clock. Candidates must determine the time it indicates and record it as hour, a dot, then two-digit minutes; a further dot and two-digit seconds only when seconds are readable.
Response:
12.25
